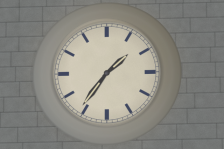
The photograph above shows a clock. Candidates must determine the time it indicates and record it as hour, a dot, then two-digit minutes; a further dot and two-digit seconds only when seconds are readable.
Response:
1.36
